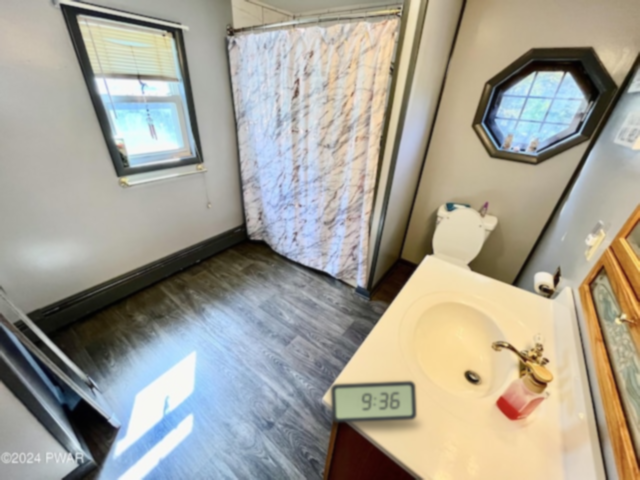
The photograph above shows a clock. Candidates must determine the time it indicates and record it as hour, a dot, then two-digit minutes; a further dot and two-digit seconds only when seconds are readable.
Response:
9.36
